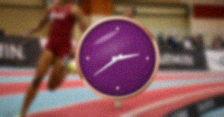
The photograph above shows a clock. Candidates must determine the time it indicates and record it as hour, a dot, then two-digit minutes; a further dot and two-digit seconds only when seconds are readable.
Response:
2.39
